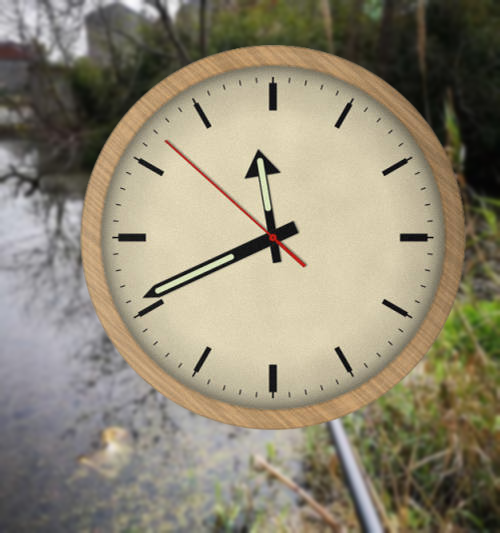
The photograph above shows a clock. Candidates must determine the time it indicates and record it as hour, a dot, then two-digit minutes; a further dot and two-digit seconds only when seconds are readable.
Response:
11.40.52
